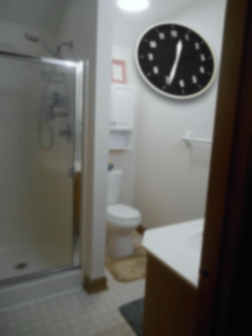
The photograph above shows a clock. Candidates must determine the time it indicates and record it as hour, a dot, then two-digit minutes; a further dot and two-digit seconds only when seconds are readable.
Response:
12.34
